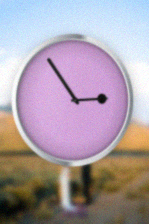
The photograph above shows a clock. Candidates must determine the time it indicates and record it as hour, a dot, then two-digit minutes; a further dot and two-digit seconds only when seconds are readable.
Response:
2.54
